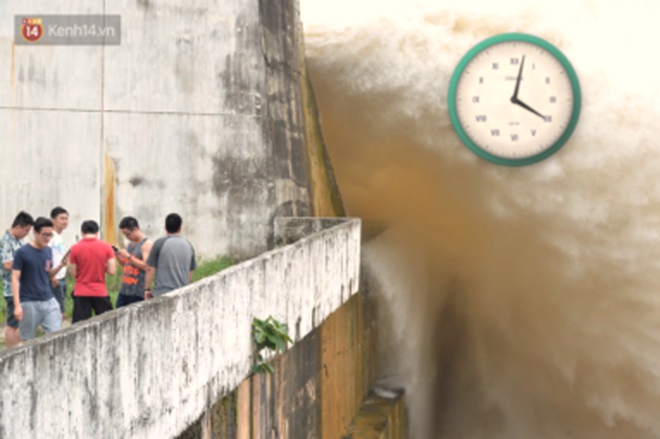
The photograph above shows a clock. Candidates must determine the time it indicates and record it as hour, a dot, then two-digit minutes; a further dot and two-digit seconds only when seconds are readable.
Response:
4.02
